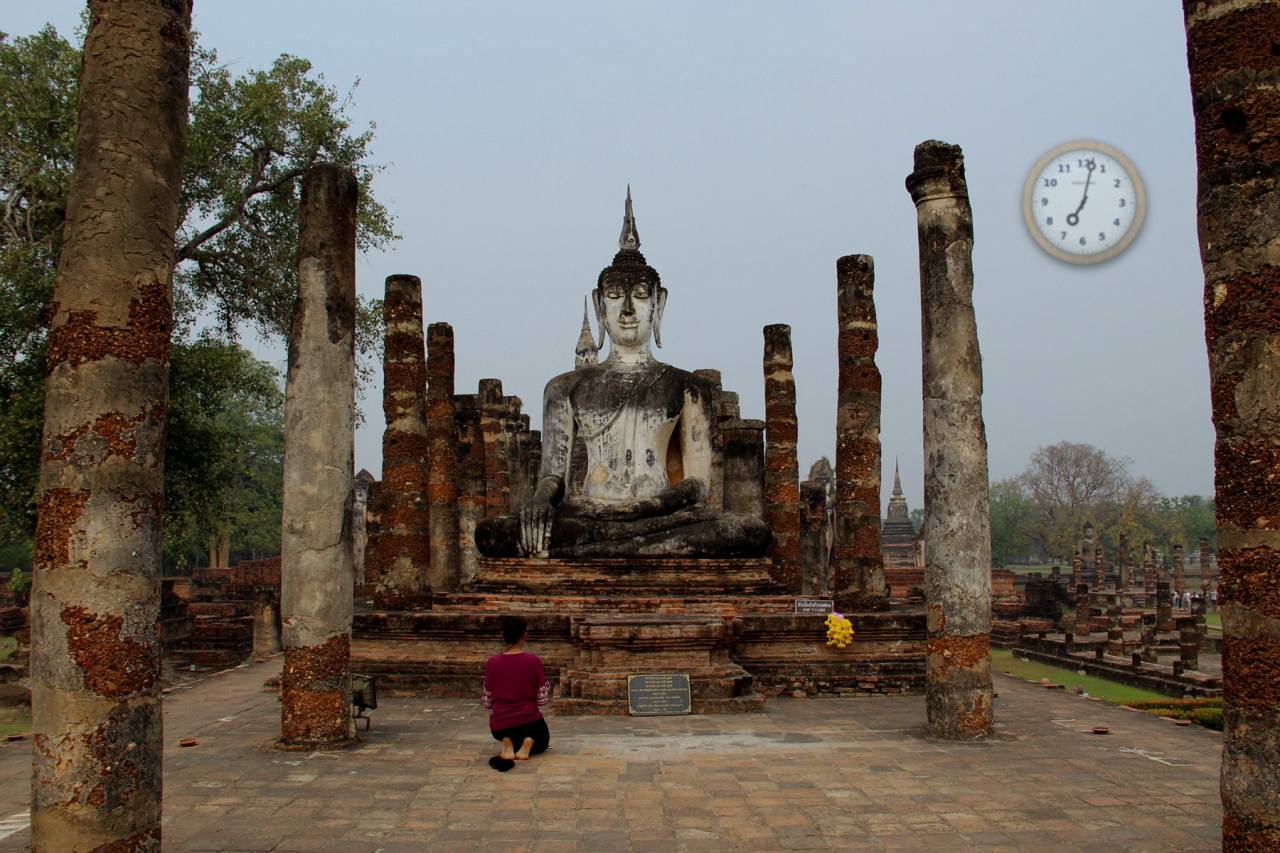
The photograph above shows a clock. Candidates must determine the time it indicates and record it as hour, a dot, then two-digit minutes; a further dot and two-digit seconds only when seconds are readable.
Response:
7.02
